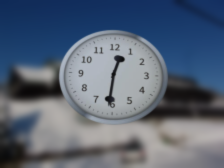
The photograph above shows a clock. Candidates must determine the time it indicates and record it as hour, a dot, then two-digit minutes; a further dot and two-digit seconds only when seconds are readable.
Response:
12.31
